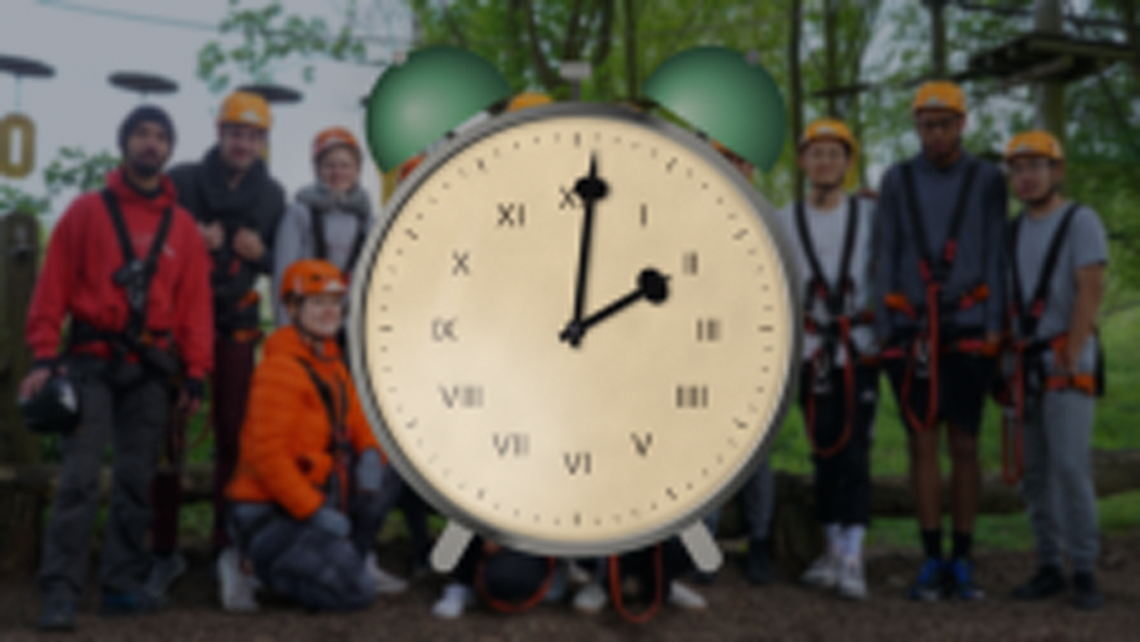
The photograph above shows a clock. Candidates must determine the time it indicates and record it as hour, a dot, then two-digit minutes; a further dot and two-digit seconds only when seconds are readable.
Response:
2.01
